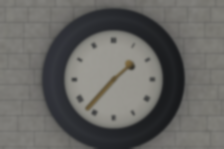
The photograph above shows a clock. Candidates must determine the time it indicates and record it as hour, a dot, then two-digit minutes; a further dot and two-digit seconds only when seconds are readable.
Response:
1.37
